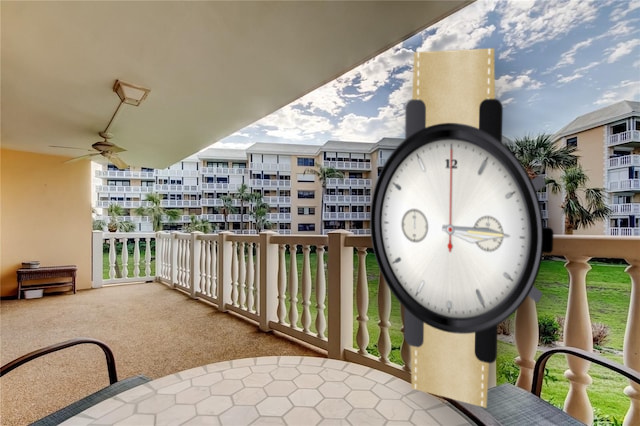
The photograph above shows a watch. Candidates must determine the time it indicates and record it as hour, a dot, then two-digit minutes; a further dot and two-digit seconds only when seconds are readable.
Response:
3.15
